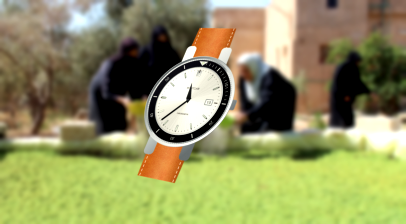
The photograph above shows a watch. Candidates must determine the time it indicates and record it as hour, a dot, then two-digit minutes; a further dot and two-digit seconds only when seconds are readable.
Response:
11.37
